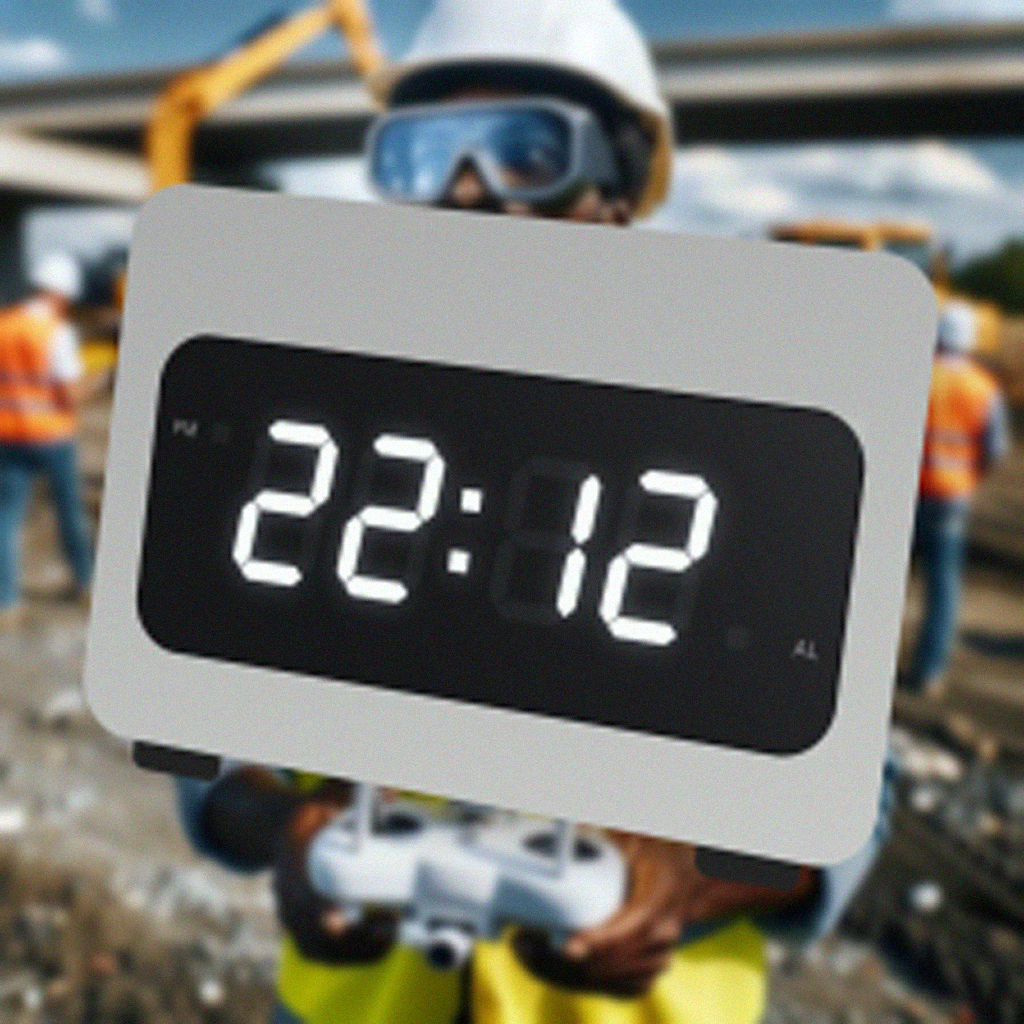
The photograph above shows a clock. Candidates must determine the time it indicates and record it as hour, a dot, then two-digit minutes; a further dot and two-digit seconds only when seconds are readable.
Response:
22.12
